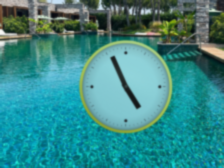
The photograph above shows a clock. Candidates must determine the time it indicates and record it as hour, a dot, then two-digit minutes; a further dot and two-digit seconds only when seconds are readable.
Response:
4.56
